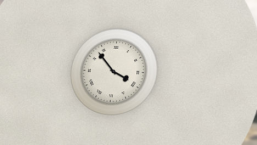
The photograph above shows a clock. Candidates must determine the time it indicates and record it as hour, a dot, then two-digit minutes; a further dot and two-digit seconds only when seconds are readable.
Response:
3.53
